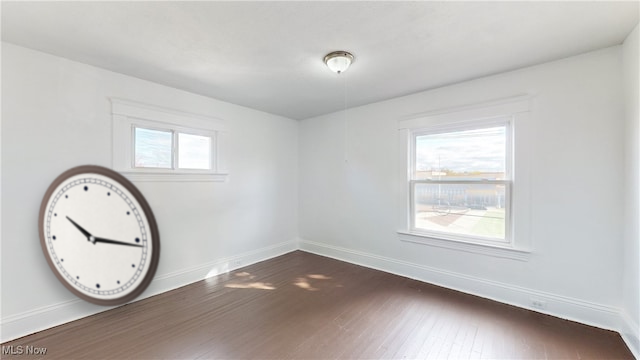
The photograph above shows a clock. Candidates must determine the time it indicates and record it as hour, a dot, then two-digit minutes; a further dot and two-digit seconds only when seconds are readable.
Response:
10.16
